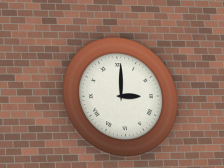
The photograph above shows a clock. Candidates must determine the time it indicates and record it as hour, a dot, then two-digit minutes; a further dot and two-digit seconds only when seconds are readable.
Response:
3.01
